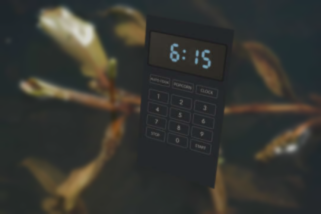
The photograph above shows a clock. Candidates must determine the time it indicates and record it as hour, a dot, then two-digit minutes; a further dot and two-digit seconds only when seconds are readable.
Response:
6.15
